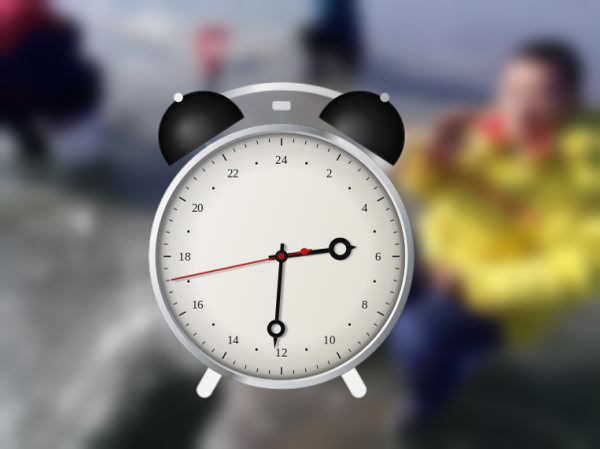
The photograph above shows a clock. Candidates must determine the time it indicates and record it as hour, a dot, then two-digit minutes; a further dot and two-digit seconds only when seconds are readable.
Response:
5.30.43
